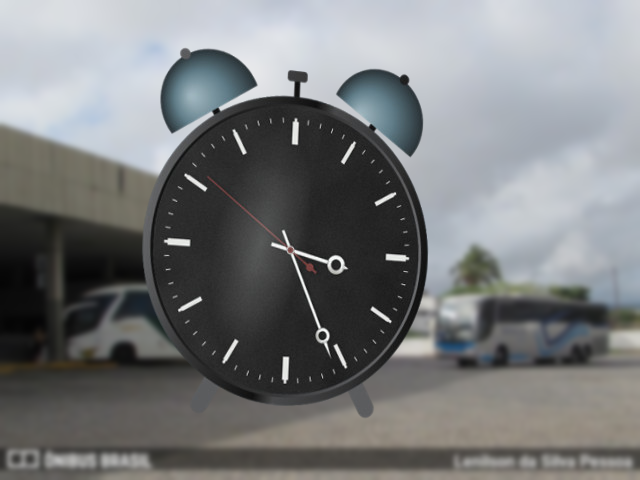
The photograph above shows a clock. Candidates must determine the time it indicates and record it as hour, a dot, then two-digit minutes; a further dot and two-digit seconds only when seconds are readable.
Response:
3.25.51
